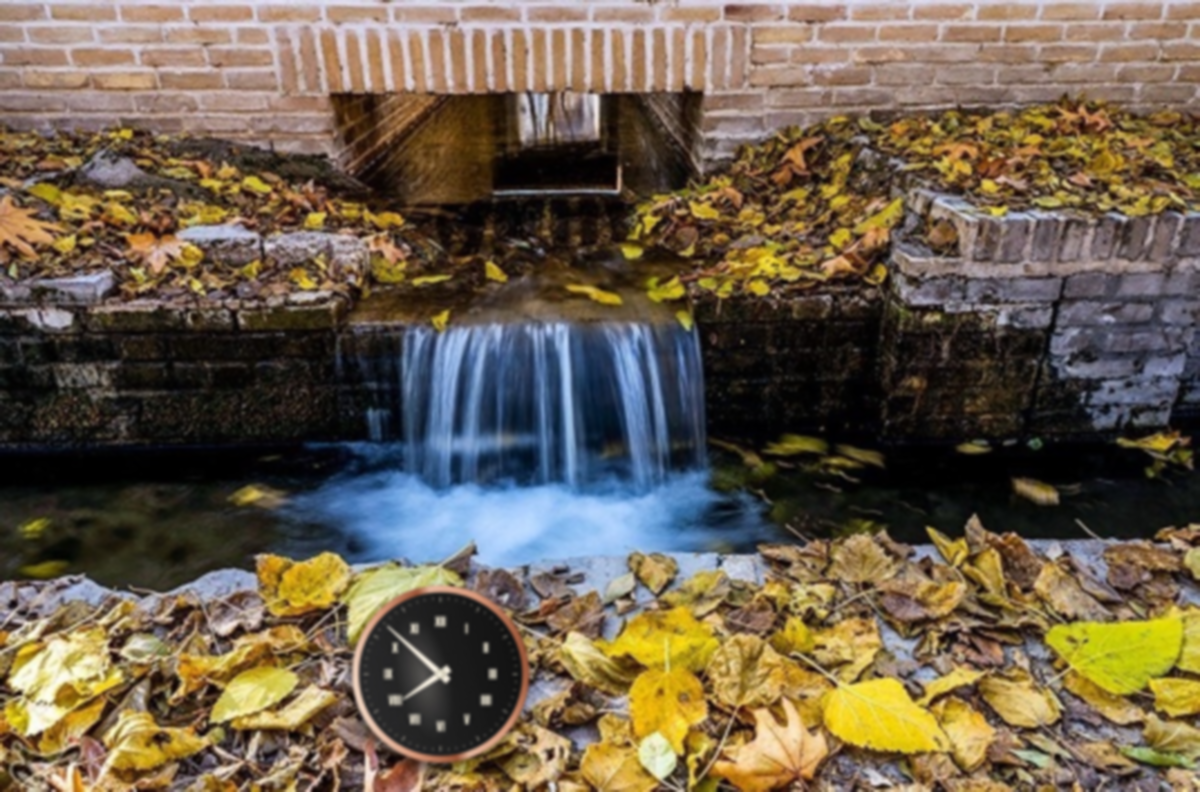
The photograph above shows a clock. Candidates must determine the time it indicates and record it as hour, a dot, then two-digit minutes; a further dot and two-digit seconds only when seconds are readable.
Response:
7.52
